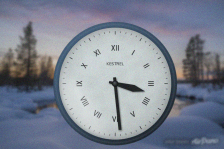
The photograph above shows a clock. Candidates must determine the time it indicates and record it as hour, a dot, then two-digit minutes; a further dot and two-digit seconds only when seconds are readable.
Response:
3.29
